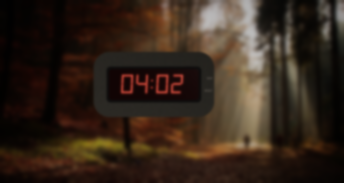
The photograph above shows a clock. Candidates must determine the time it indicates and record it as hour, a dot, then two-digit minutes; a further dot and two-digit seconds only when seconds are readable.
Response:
4.02
